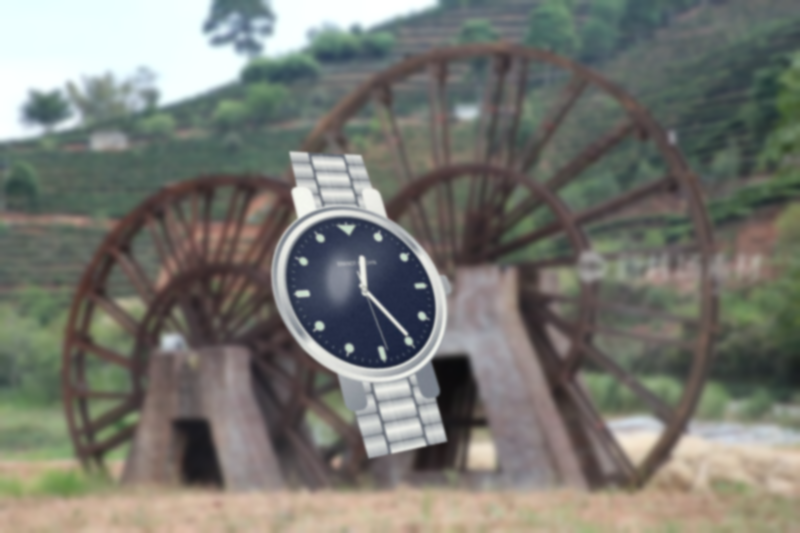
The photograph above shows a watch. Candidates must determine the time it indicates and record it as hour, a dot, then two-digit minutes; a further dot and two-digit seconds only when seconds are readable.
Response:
12.24.29
